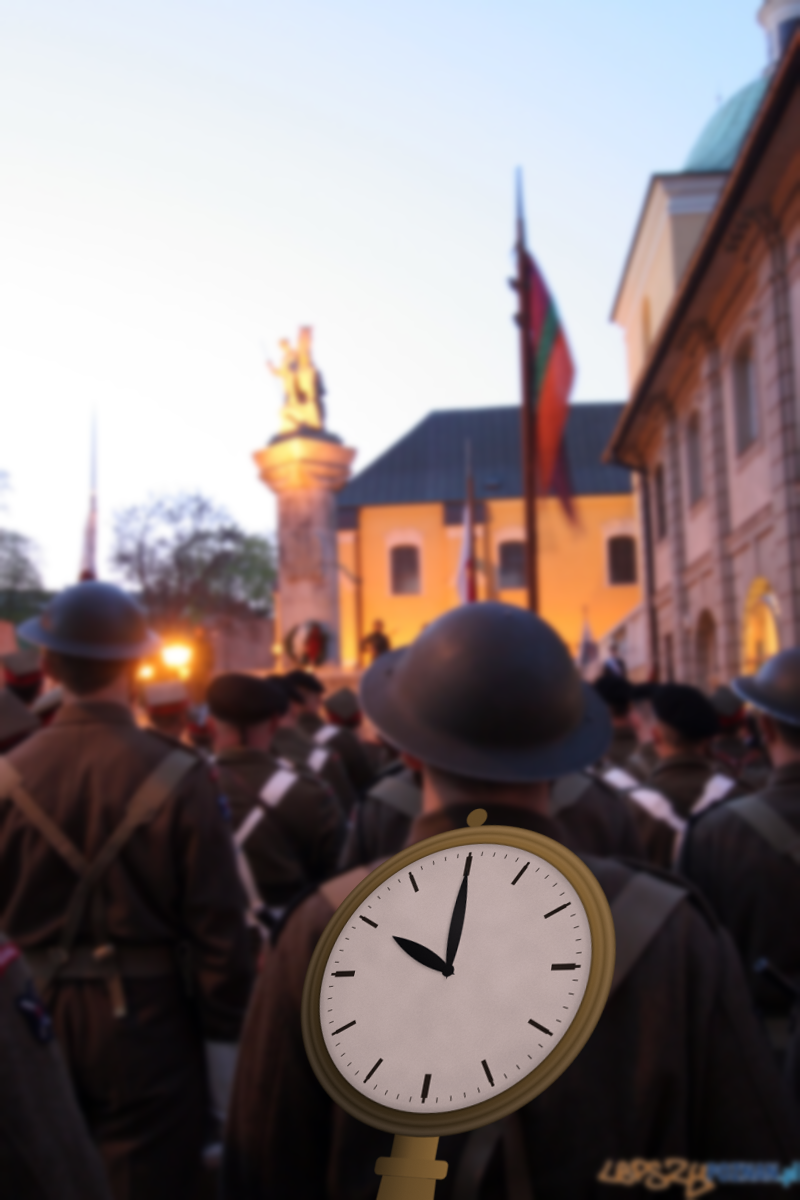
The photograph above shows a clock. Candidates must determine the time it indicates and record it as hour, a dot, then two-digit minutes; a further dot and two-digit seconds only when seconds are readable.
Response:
10.00
